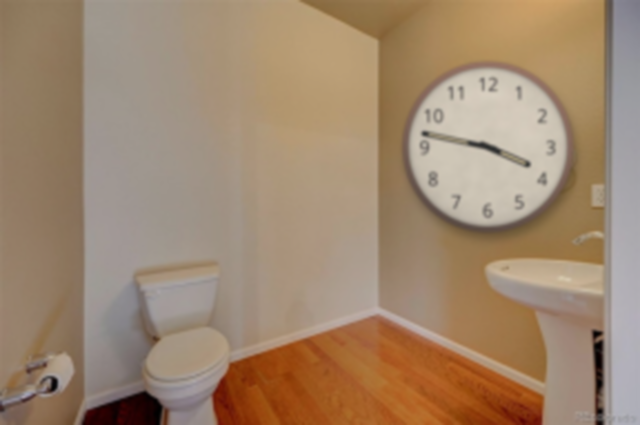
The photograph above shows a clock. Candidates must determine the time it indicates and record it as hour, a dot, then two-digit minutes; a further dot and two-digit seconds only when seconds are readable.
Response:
3.47
